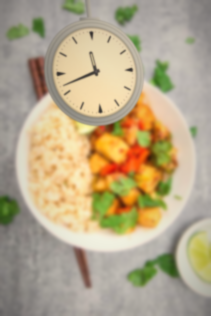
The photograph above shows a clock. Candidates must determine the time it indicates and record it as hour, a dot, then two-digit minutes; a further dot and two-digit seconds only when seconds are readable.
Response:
11.42
